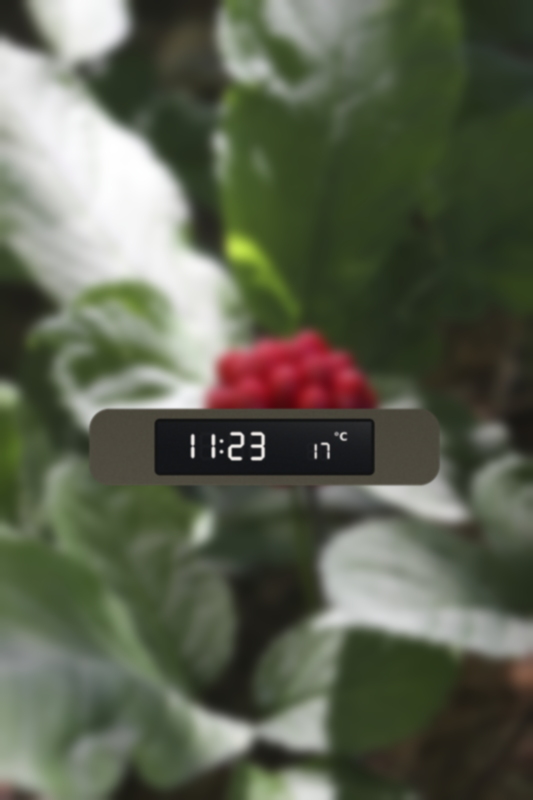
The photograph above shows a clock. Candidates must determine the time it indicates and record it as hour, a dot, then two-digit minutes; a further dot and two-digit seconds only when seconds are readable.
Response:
11.23
